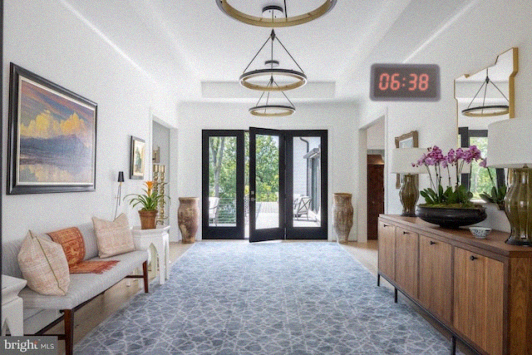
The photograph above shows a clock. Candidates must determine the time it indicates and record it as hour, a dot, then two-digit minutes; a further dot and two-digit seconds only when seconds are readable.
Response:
6.38
